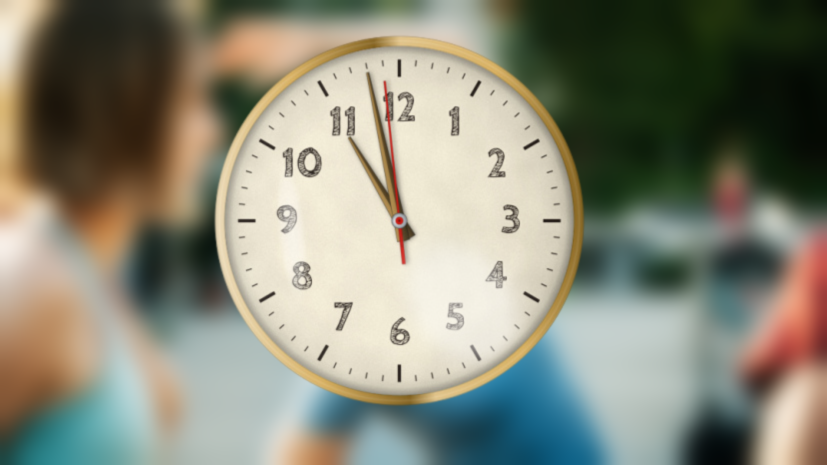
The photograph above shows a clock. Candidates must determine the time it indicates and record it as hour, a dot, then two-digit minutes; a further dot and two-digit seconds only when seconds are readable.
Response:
10.57.59
